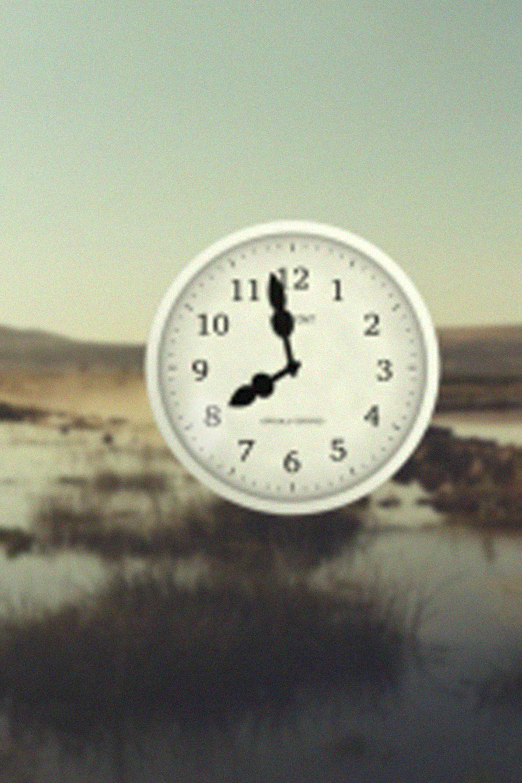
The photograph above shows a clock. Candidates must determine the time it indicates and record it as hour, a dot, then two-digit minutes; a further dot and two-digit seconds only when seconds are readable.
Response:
7.58
